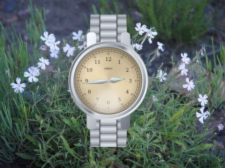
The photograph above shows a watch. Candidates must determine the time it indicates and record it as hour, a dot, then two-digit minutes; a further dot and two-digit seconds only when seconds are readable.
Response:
2.44
